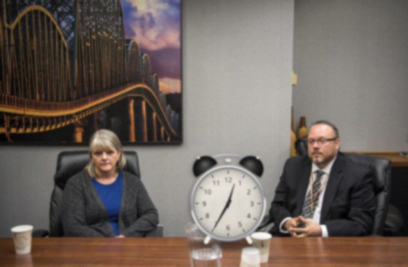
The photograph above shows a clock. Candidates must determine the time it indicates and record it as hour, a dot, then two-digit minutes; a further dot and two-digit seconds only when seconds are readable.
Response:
12.35
